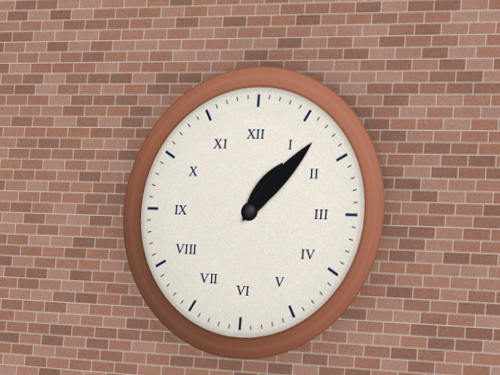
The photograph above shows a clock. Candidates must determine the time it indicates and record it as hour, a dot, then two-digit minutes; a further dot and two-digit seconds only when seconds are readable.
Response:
1.07
